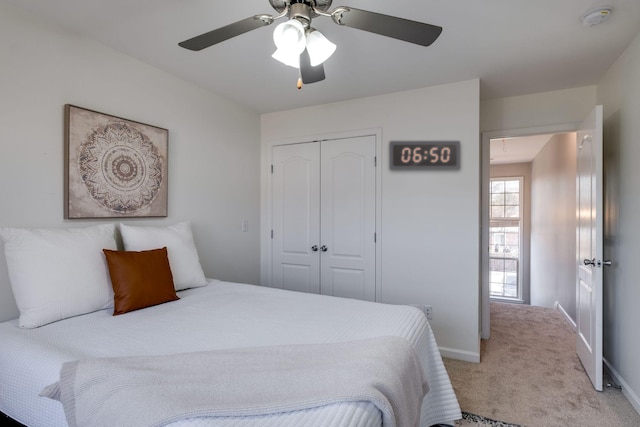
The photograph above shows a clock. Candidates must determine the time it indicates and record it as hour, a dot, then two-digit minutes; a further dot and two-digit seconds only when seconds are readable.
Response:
6.50
